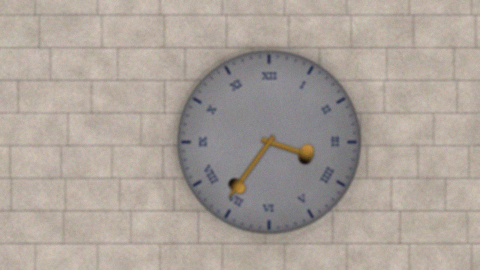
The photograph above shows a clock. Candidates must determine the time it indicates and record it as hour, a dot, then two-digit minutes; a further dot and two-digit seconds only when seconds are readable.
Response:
3.36
